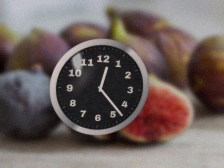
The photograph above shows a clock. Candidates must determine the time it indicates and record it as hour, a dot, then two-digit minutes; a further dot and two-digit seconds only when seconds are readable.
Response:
12.23
